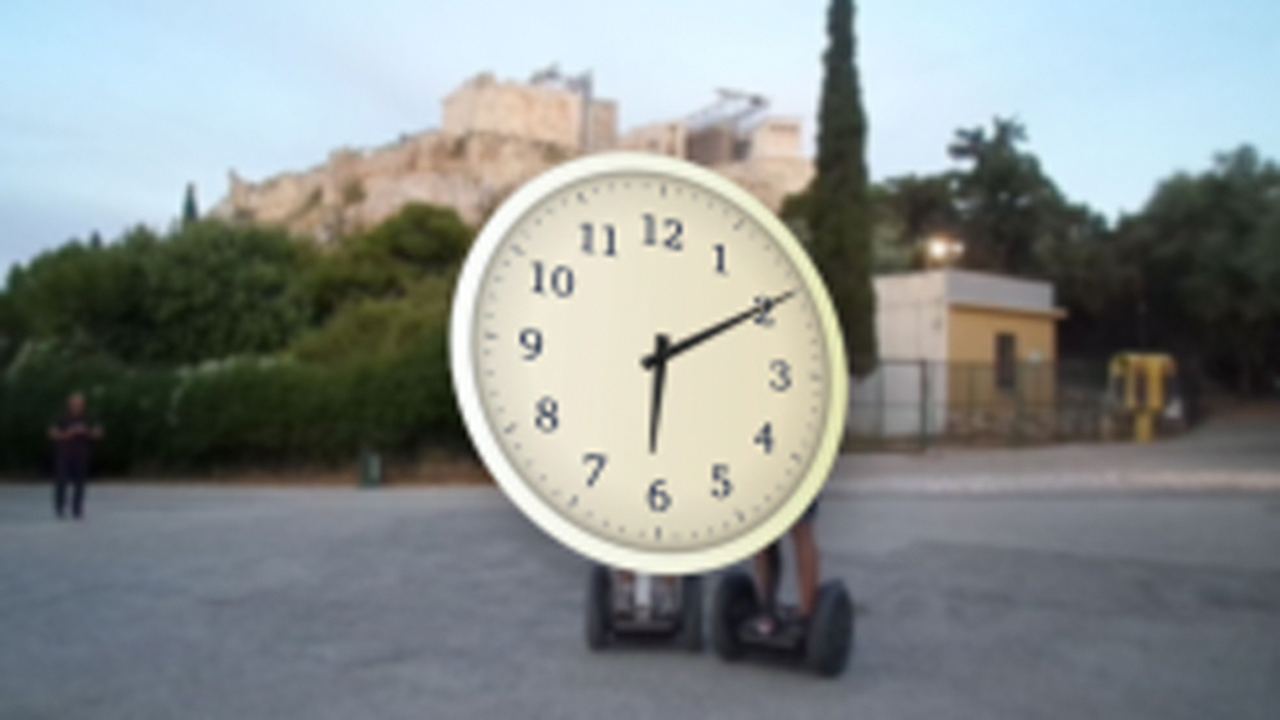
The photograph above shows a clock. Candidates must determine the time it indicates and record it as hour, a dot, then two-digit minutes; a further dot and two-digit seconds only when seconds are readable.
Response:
6.10
